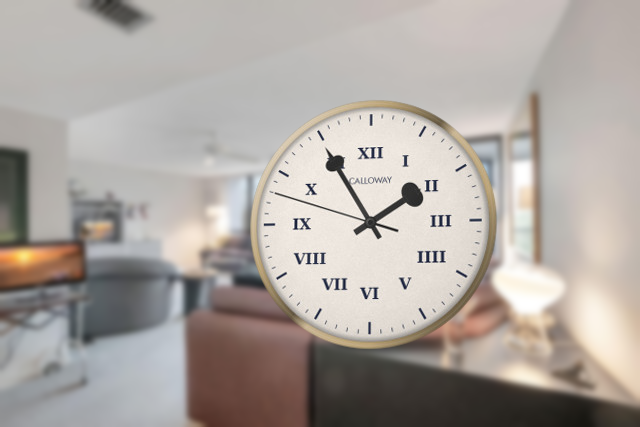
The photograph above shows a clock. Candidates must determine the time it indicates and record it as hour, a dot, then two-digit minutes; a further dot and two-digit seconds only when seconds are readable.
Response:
1.54.48
